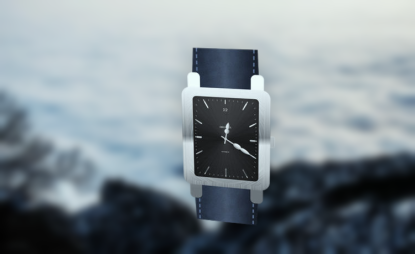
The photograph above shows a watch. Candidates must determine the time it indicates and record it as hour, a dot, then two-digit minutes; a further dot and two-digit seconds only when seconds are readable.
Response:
12.20
